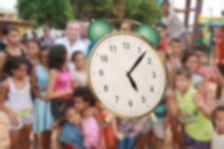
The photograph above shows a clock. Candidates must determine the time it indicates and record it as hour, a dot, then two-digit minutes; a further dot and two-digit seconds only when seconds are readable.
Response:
5.07
